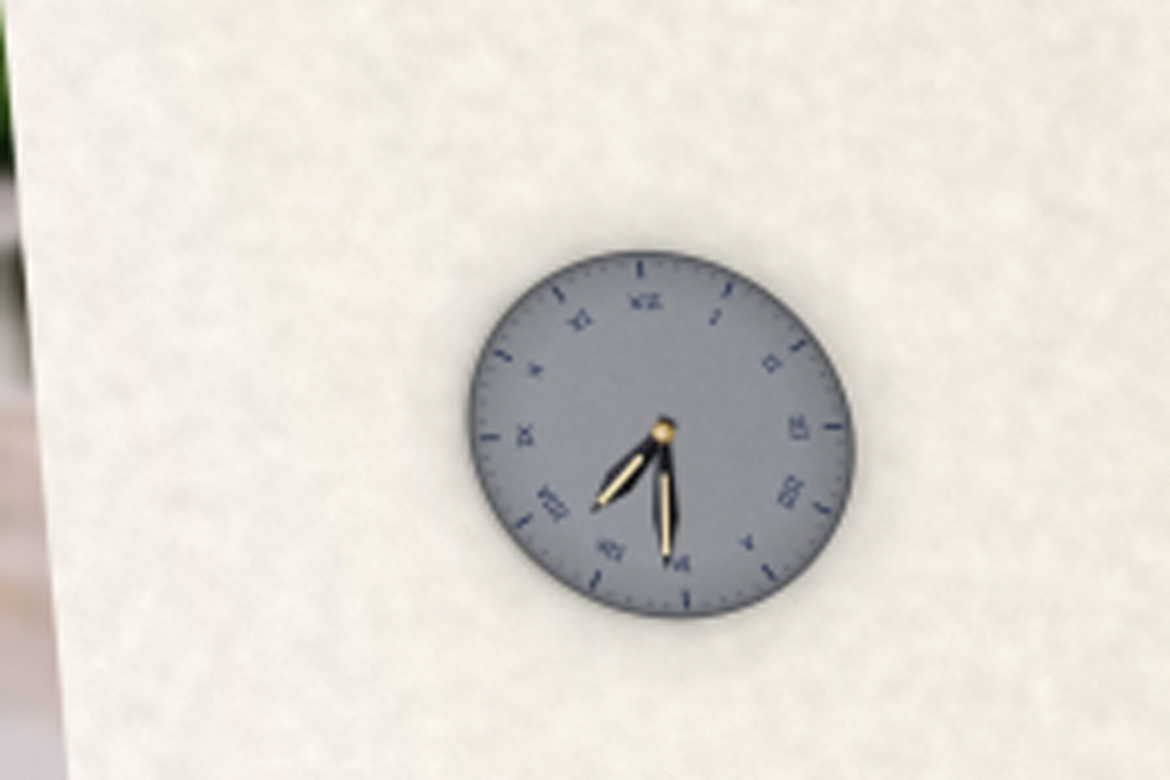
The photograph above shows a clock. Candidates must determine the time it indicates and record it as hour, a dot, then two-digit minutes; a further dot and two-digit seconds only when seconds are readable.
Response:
7.31
